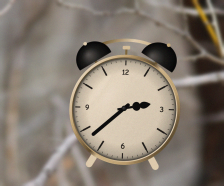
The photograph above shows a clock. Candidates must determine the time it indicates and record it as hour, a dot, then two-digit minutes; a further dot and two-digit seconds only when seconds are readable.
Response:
2.38
